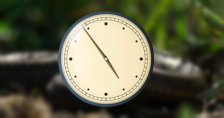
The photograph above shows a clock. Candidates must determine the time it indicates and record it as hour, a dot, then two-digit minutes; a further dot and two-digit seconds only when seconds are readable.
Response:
4.54
